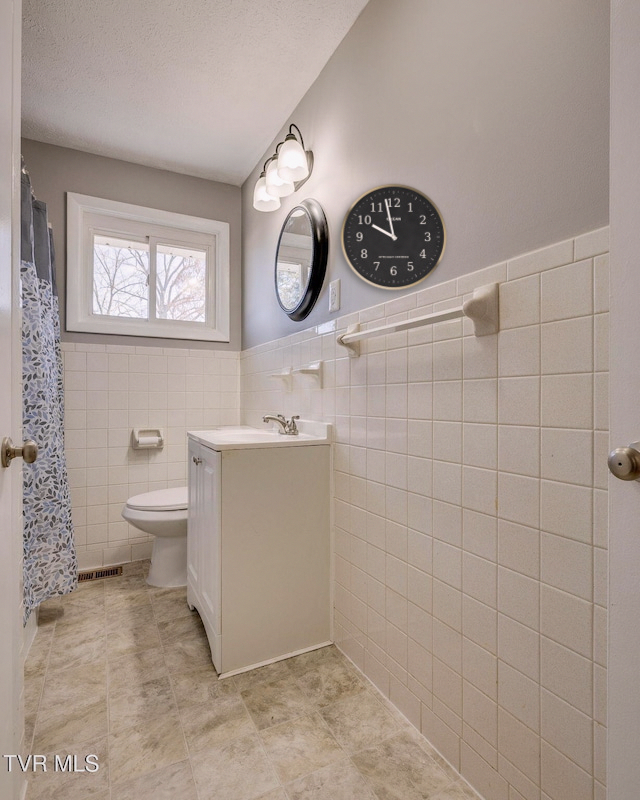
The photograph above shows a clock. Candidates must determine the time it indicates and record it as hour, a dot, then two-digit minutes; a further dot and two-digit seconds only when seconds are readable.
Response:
9.58
